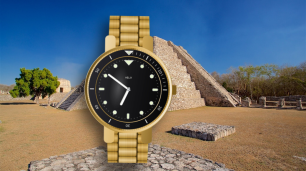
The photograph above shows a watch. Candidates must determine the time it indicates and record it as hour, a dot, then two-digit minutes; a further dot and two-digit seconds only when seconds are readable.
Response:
6.51
